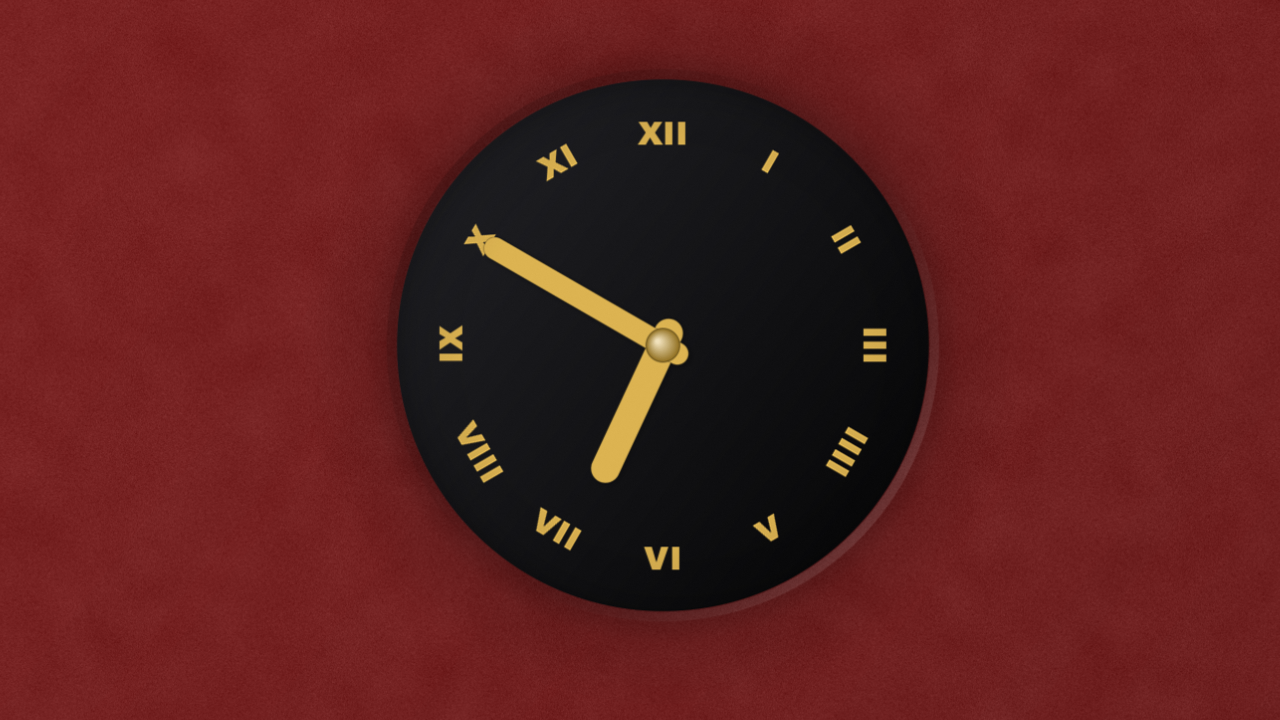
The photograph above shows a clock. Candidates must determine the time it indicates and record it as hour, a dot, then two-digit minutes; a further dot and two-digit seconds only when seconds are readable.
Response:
6.50
